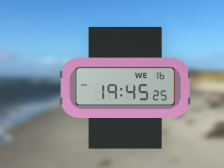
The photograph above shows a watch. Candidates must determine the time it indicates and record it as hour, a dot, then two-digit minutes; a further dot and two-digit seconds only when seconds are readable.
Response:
19.45.25
